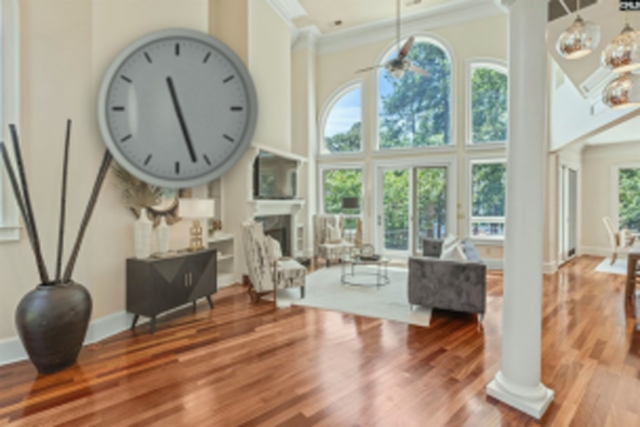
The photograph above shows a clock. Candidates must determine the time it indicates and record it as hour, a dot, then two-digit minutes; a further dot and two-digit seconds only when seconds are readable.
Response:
11.27
